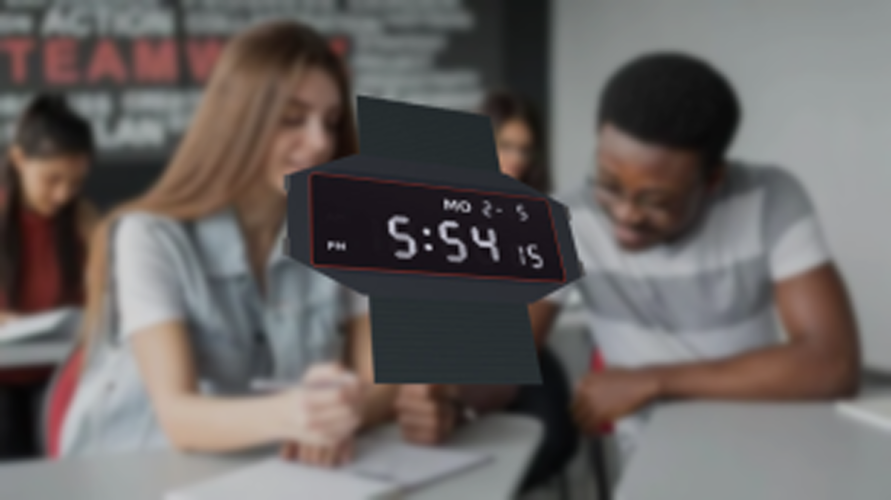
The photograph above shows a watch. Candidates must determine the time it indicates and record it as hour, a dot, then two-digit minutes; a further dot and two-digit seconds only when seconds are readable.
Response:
5.54.15
